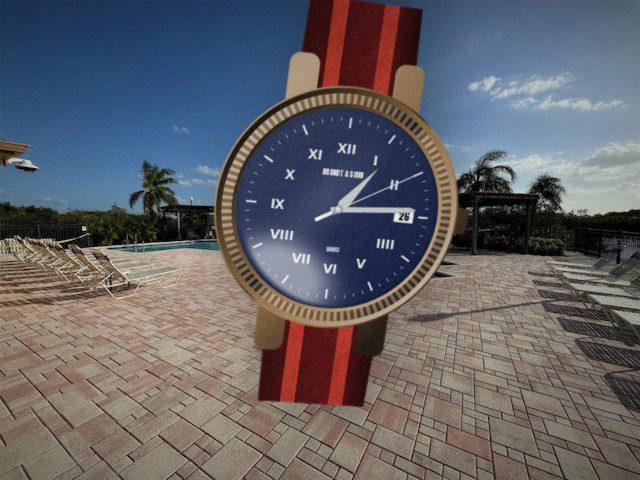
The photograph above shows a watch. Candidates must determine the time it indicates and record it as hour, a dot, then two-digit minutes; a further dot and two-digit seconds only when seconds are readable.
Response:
1.14.10
